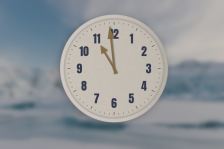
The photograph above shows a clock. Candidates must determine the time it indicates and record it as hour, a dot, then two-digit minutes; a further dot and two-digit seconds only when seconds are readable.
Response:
10.59
